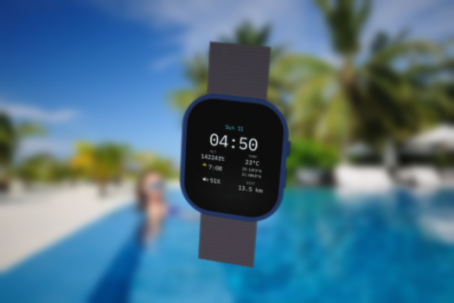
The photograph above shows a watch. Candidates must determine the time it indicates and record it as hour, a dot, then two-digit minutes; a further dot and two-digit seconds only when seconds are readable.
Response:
4.50
